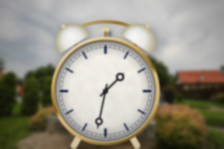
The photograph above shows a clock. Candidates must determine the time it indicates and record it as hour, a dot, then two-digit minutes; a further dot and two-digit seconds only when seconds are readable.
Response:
1.32
